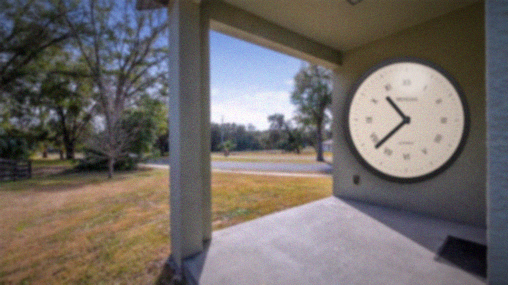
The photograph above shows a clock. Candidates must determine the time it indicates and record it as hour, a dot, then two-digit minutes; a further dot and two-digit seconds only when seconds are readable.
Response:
10.38
